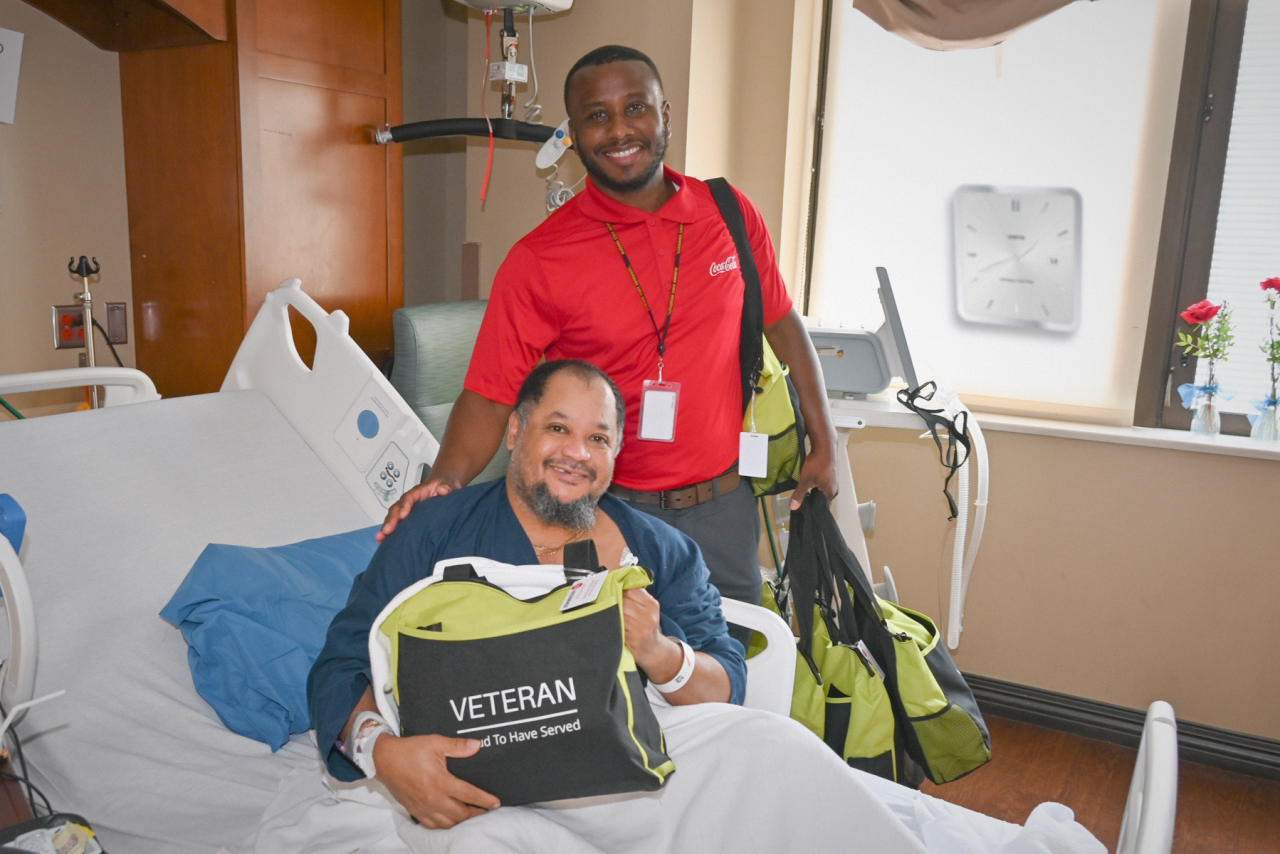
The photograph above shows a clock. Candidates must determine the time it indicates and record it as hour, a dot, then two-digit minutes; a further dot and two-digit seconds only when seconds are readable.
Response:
1.41
